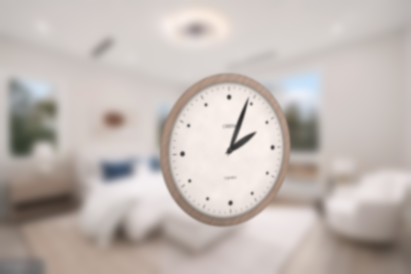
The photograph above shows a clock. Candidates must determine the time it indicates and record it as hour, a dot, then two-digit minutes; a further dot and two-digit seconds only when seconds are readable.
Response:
2.04
